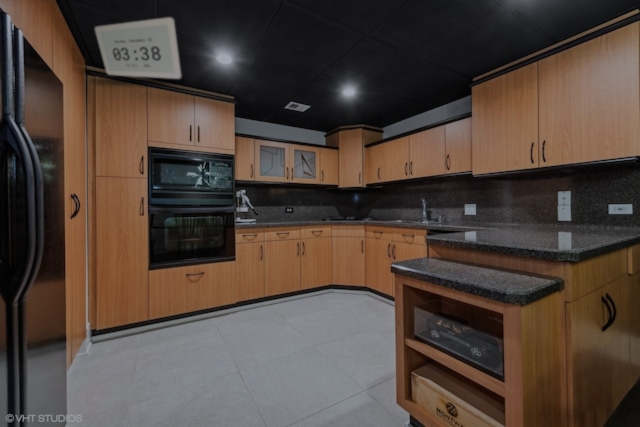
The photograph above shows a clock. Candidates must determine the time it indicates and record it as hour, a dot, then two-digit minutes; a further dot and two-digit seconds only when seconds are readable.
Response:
3.38
